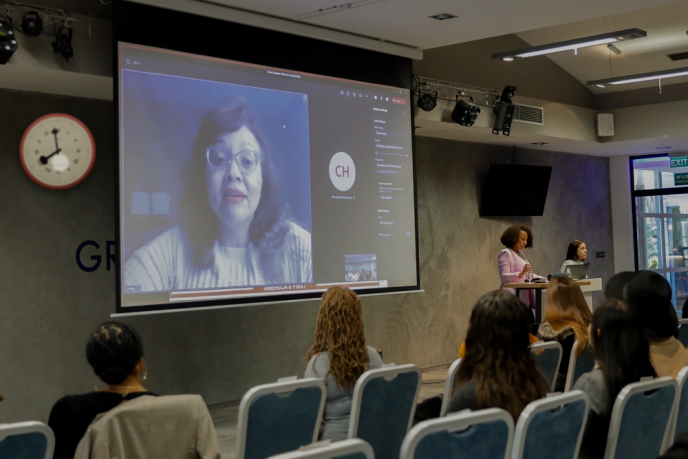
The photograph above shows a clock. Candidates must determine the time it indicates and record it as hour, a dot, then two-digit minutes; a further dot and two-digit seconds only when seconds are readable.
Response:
7.59
